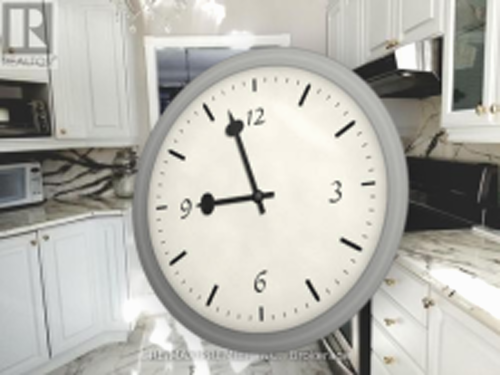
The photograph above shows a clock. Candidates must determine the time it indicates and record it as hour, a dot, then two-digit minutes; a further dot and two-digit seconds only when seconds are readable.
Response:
8.57
